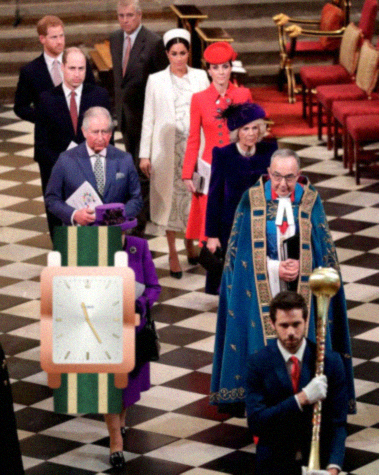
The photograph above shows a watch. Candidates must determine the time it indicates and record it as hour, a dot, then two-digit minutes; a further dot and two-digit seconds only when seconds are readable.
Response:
11.25
